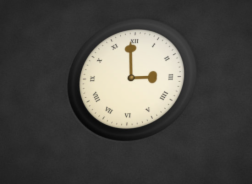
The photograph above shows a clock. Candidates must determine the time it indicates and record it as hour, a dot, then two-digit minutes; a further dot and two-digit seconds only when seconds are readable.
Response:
2.59
